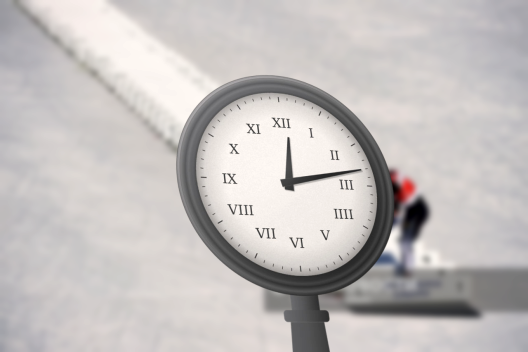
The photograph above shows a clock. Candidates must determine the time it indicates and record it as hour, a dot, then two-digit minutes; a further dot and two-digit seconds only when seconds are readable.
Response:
12.13
